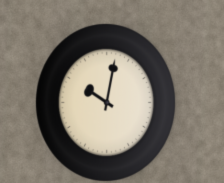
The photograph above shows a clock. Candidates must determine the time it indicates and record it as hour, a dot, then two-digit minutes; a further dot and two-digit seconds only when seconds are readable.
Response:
10.02
